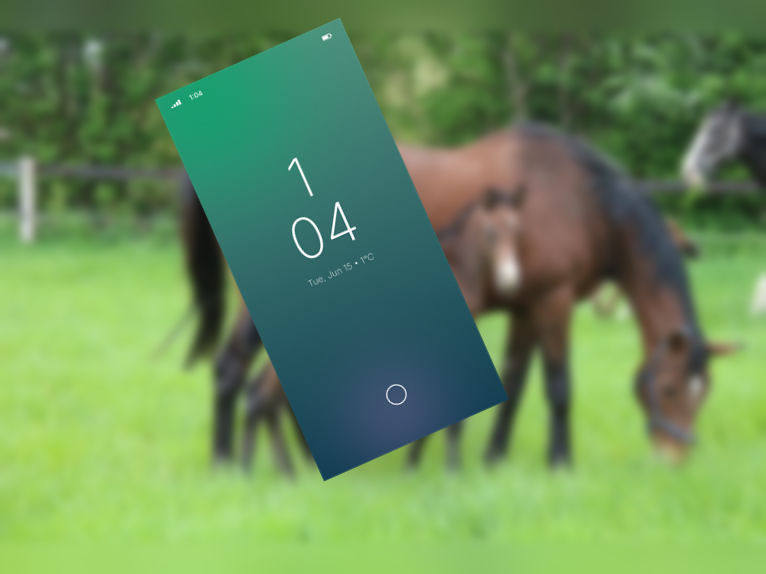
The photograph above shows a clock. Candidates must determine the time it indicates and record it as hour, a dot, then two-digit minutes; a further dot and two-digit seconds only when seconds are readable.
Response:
1.04
